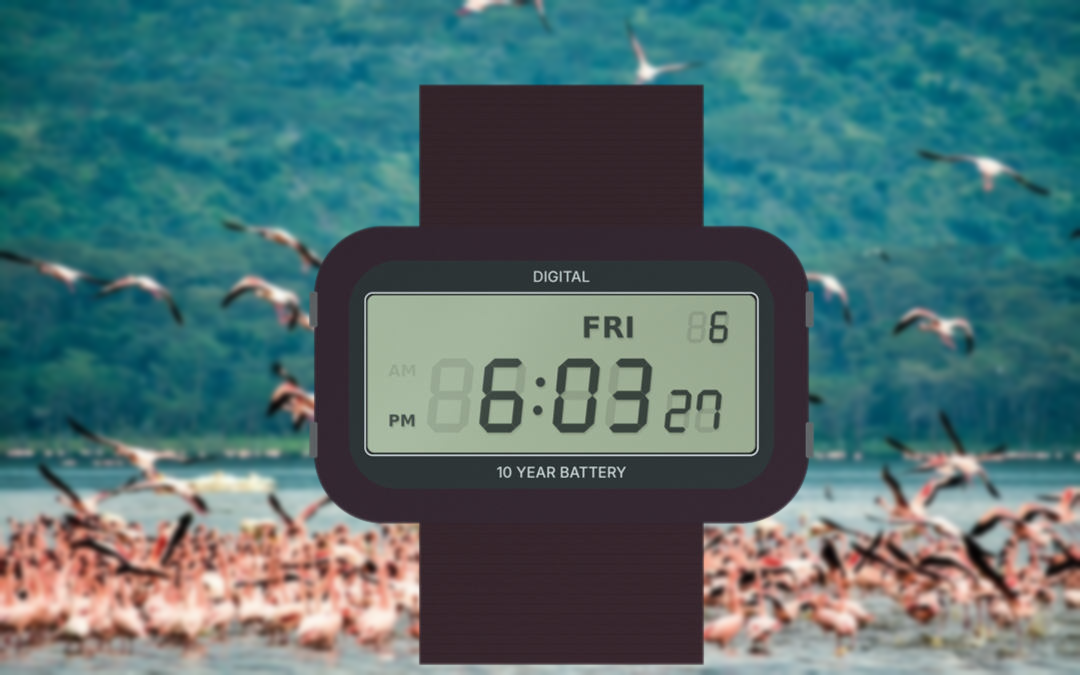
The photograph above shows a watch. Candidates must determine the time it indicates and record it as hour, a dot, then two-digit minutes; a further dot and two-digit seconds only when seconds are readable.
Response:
6.03.27
